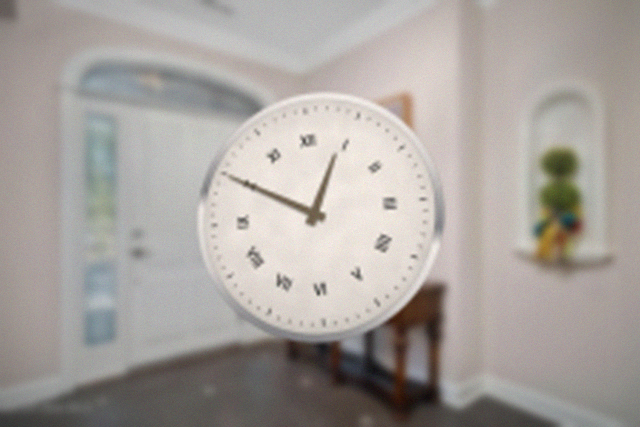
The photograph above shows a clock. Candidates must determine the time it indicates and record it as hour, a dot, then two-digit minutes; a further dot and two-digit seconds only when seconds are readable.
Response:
12.50
